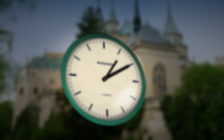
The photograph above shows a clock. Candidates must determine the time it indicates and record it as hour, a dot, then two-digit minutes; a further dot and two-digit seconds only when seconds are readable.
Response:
1.10
